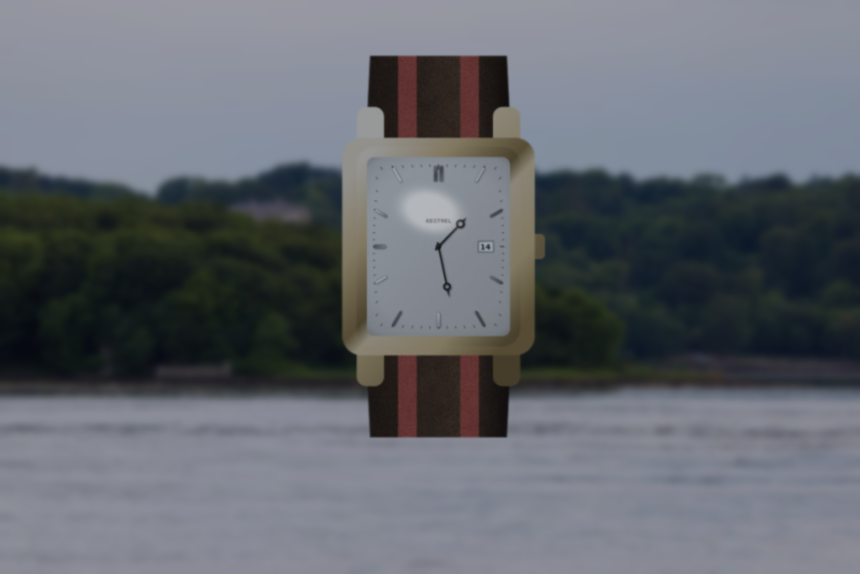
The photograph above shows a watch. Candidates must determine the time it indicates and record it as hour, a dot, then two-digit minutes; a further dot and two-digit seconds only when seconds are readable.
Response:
1.28
